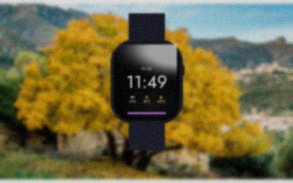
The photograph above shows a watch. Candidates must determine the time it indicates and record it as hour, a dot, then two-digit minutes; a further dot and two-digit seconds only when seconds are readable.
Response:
11.49
